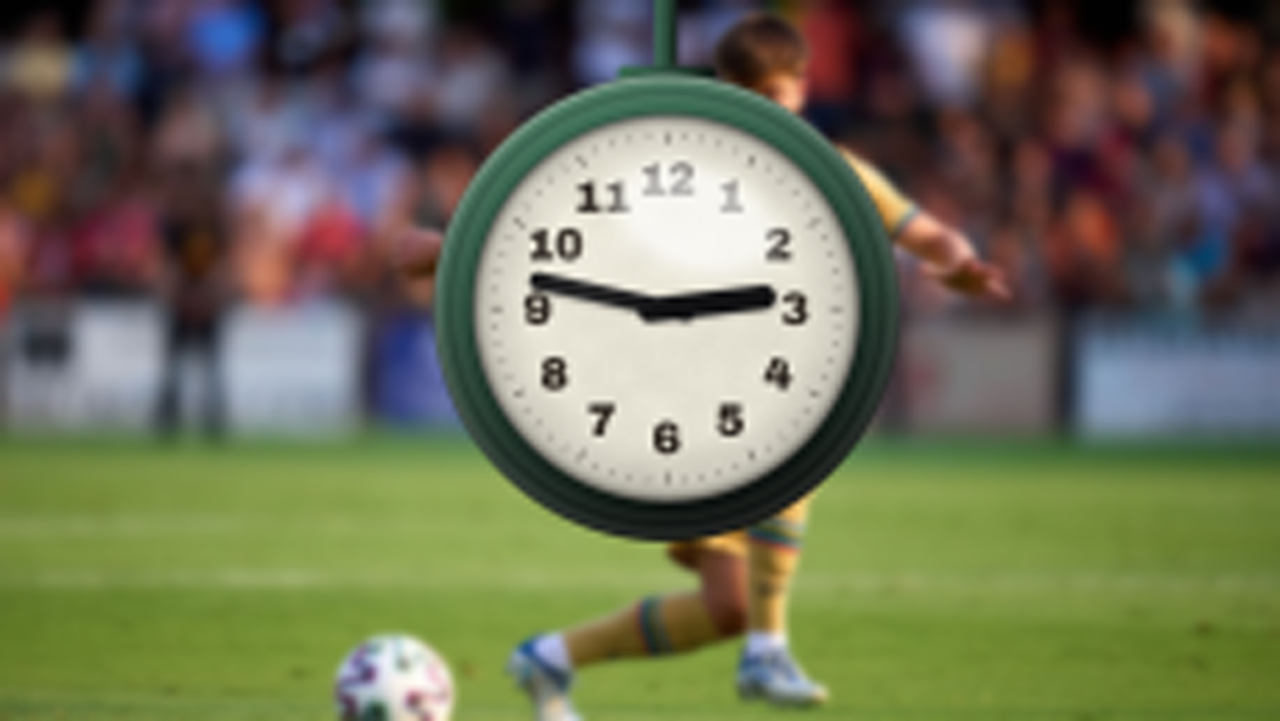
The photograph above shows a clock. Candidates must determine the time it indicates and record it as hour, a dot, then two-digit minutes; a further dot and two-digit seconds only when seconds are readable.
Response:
2.47
